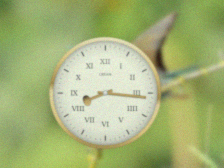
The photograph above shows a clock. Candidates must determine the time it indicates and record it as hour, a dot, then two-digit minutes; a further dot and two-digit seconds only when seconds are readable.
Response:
8.16
